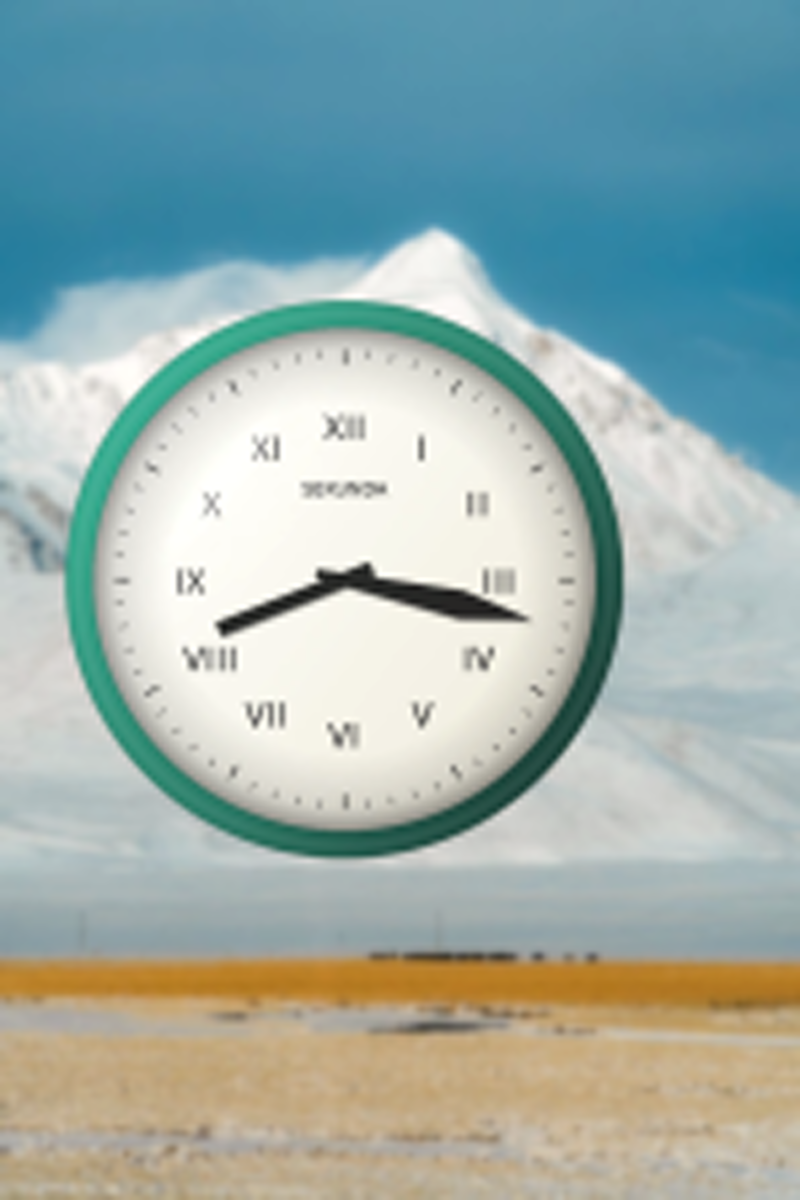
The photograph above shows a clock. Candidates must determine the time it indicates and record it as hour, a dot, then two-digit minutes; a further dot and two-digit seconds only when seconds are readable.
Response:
8.17
